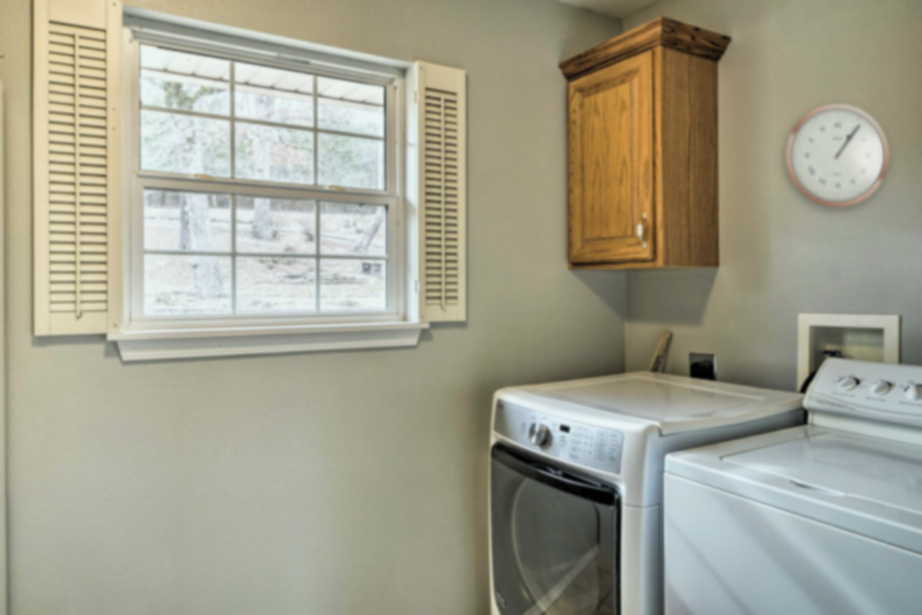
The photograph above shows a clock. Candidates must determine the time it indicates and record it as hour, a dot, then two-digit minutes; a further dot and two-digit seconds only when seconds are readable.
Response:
1.06
